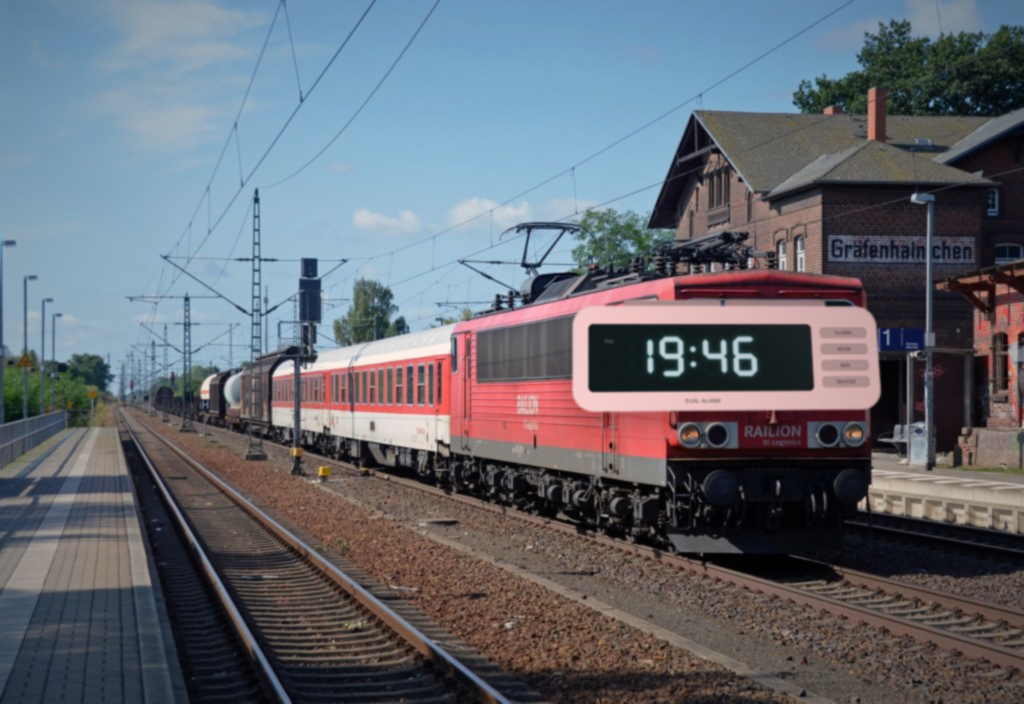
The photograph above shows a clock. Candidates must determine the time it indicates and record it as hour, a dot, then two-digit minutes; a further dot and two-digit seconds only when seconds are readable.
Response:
19.46
